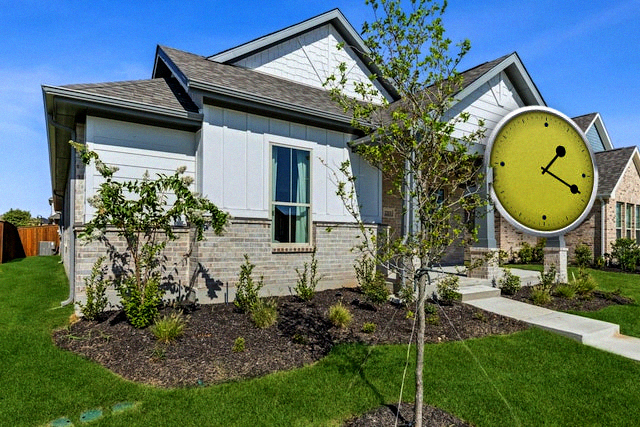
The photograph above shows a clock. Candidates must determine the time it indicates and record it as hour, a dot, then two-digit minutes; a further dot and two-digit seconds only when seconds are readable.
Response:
1.19
